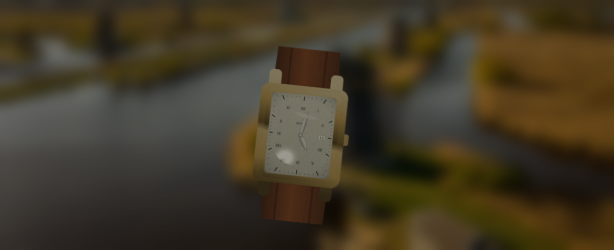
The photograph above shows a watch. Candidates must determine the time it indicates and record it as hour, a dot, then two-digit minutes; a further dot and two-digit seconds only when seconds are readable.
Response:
5.02
